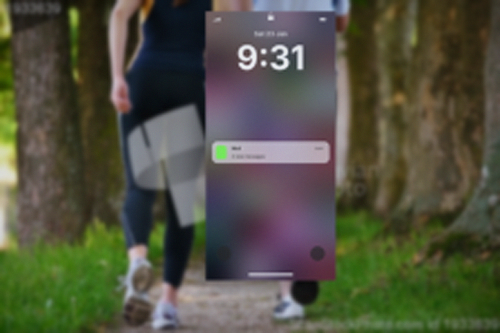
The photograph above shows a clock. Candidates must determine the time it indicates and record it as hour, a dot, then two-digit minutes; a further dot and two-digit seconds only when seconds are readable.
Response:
9.31
